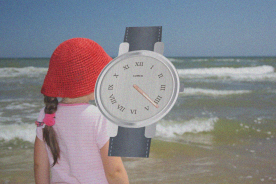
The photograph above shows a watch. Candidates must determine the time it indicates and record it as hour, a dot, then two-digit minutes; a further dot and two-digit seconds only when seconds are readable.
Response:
4.22
